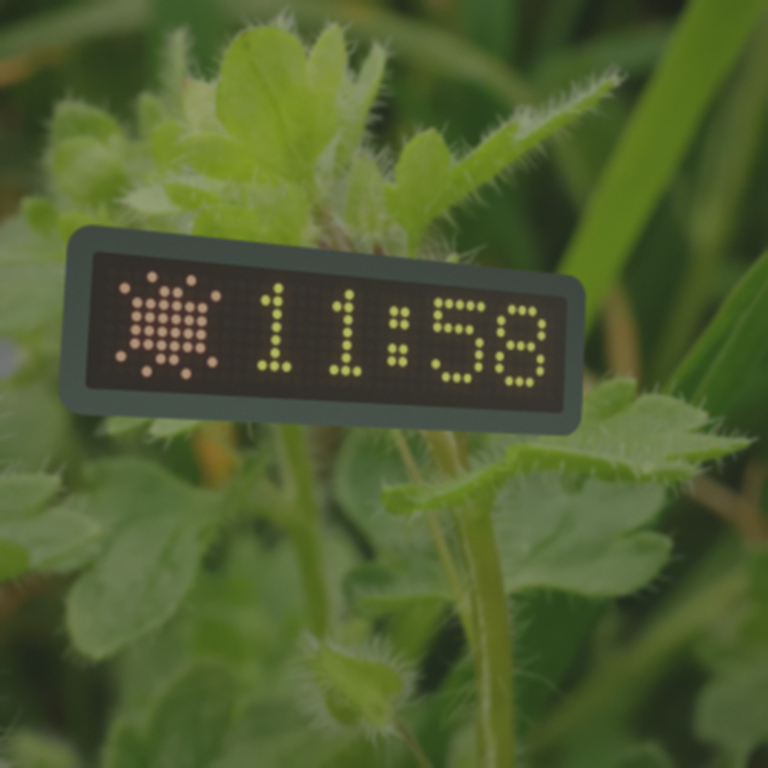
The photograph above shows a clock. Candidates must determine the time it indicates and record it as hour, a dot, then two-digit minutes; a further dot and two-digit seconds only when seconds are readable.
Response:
11.58
